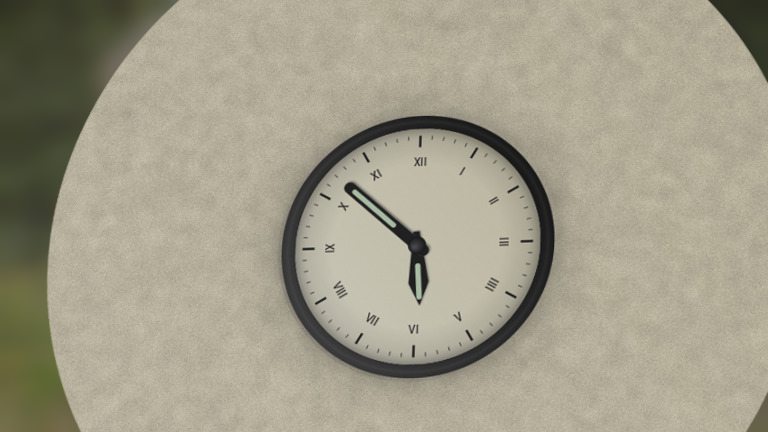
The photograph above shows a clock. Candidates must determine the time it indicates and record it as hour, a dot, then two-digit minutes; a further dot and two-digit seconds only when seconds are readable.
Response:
5.52
